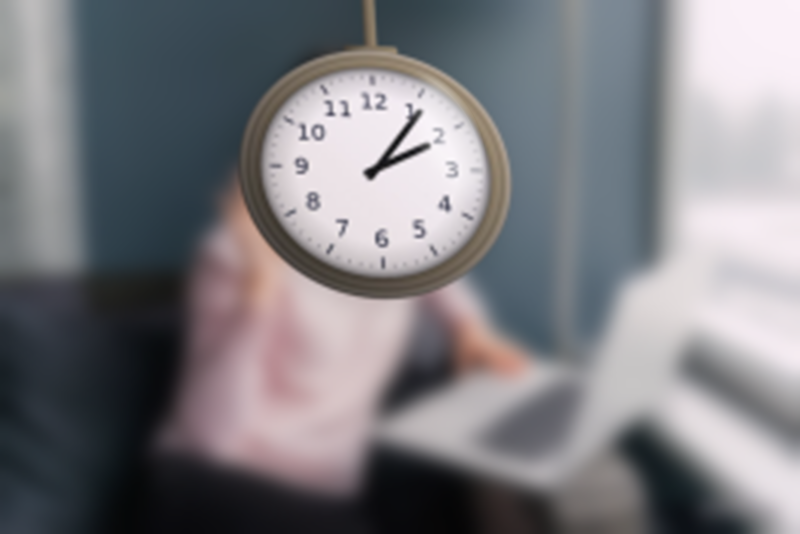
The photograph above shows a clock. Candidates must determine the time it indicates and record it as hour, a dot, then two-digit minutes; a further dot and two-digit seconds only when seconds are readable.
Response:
2.06
